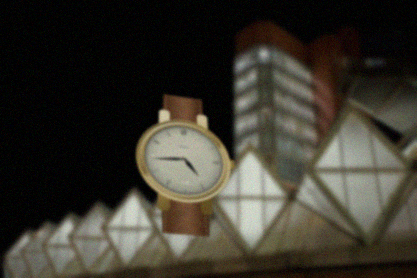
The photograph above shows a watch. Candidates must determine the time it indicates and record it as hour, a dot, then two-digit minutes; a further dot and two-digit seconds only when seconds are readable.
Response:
4.44
